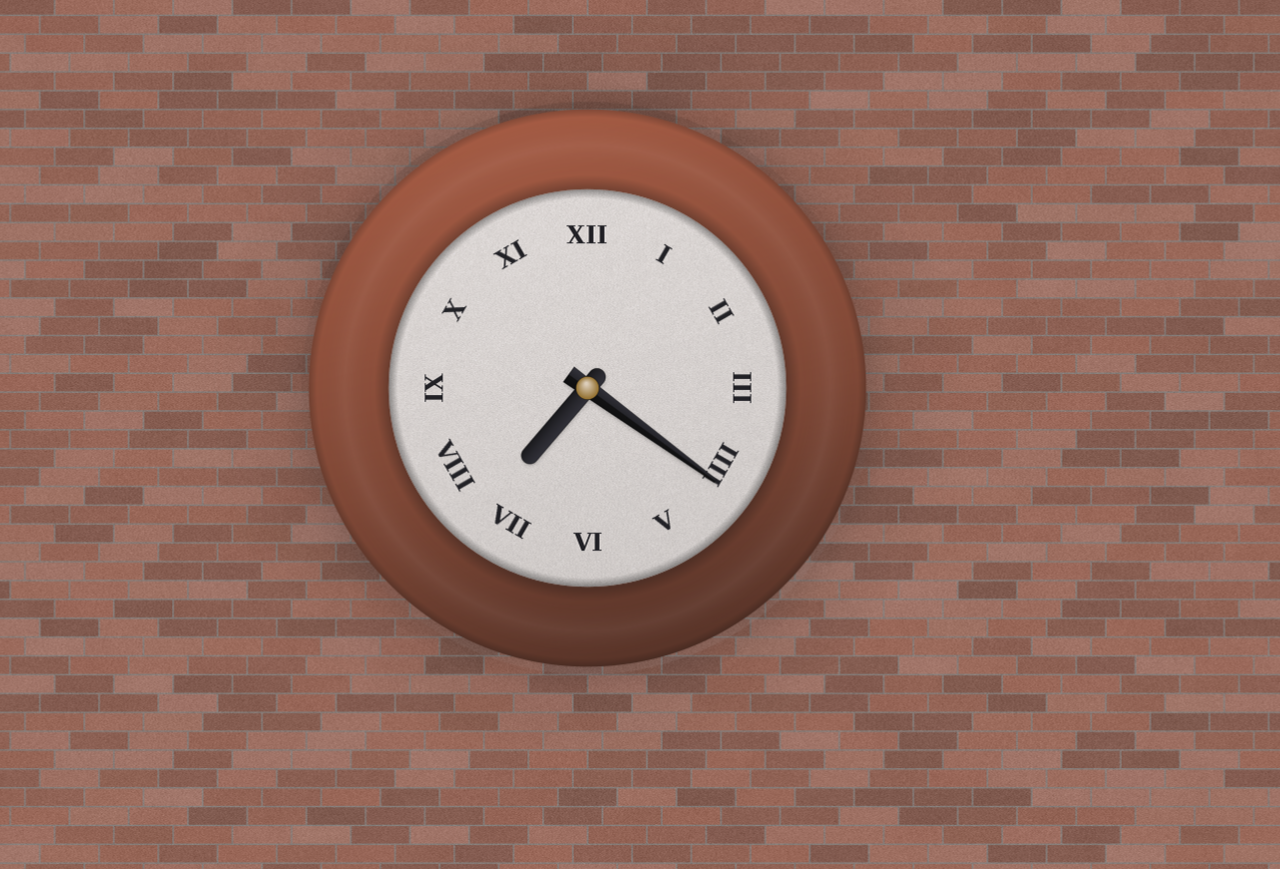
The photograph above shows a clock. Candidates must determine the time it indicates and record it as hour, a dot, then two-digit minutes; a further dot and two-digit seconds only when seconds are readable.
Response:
7.21
